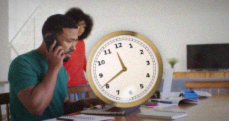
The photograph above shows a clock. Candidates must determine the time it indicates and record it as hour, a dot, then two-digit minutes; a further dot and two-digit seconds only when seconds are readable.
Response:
11.41
